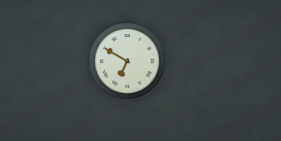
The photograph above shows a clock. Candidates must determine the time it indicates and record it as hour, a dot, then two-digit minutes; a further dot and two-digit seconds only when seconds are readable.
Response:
6.50
